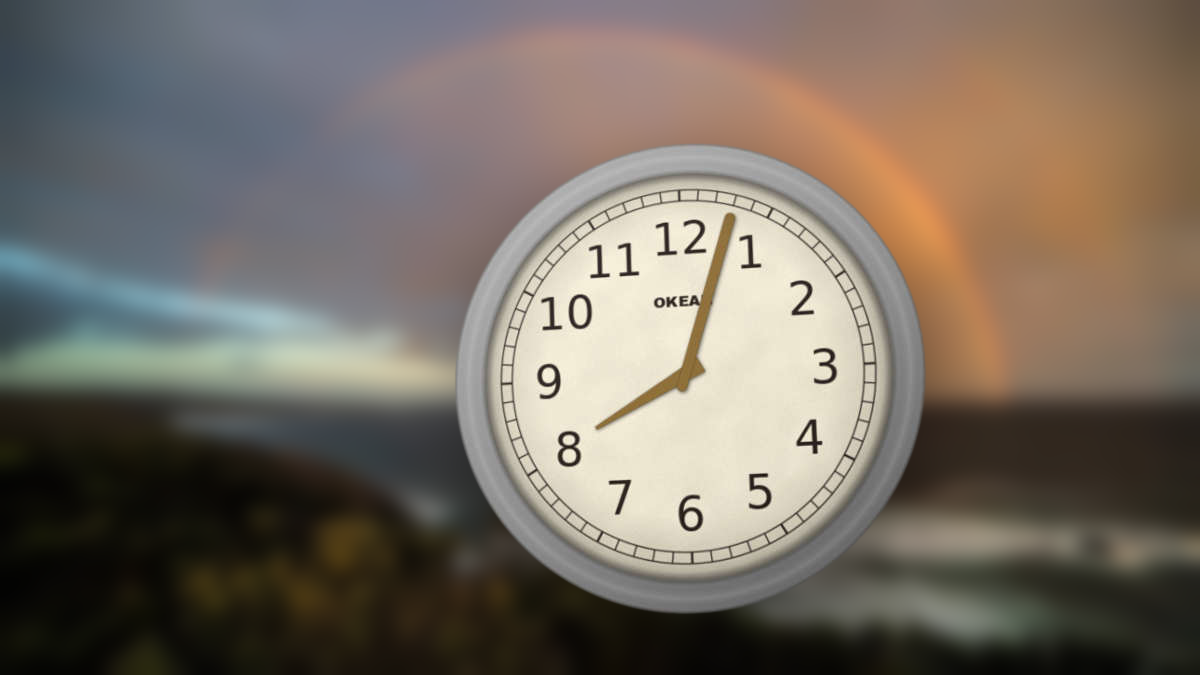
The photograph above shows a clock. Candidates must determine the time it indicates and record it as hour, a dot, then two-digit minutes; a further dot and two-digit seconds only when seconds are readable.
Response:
8.03
